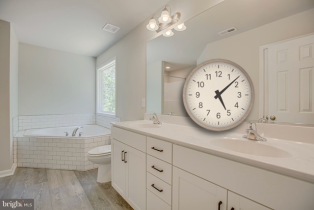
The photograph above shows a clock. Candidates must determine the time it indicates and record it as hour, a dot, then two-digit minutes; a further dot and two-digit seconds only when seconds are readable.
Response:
5.08
